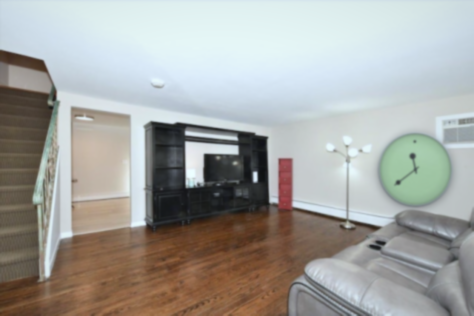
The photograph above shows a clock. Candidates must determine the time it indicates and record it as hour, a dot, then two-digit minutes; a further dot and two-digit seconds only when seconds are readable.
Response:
11.39
